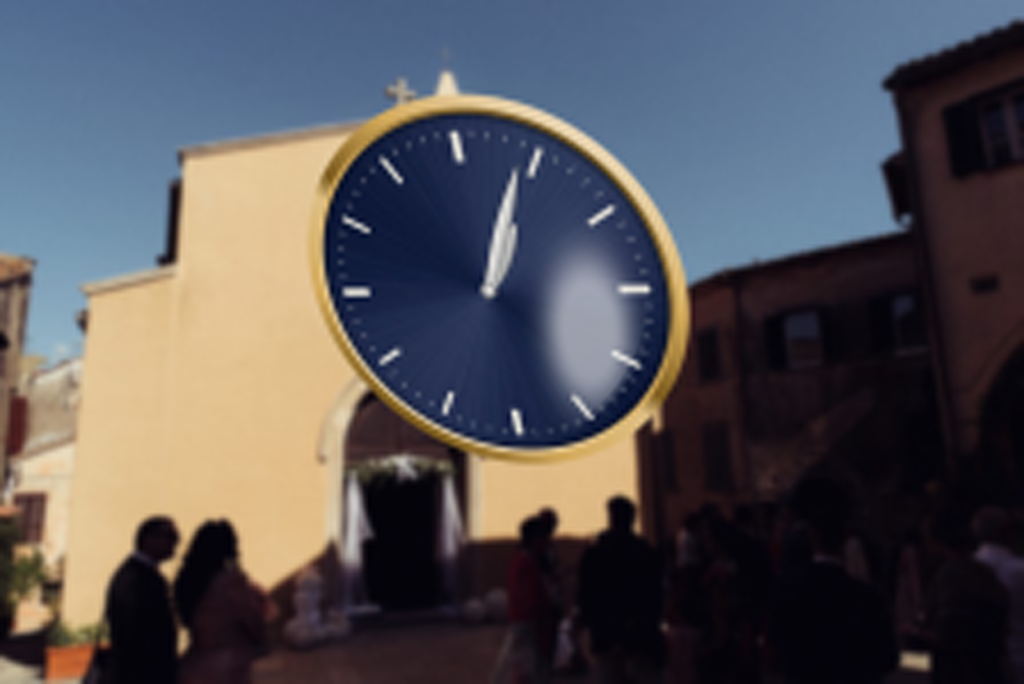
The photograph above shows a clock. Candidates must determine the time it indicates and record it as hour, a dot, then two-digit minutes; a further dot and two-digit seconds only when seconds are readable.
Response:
1.04
